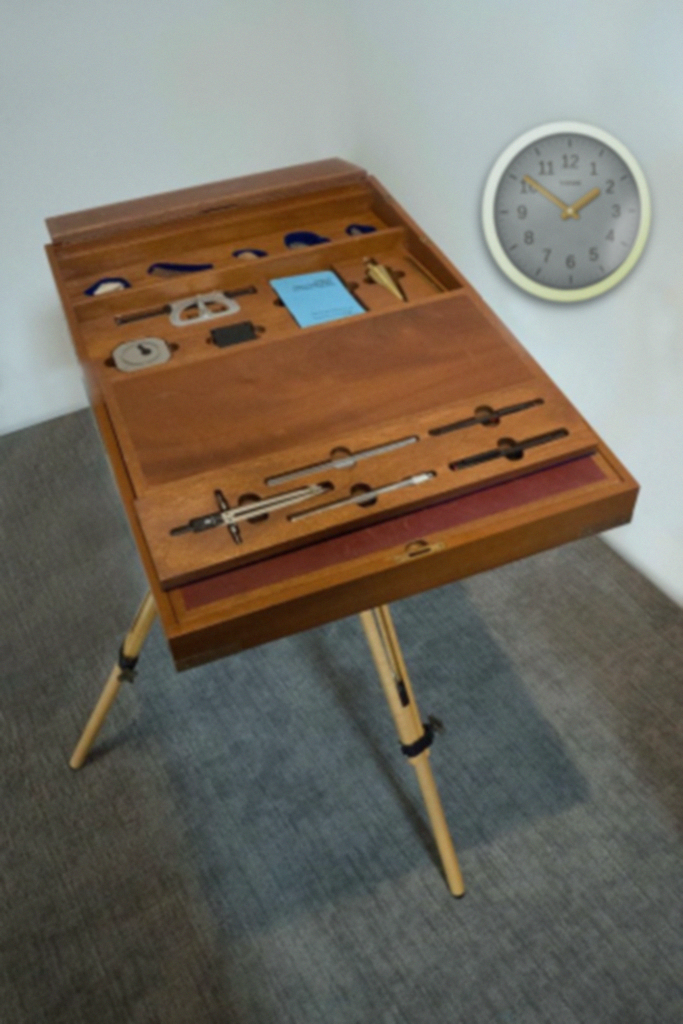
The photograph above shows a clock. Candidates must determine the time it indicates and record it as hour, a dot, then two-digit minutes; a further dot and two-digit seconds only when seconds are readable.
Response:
1.51
